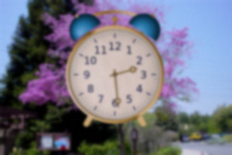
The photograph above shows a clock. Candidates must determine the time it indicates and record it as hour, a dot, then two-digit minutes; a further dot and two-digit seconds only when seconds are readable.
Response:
2.29
